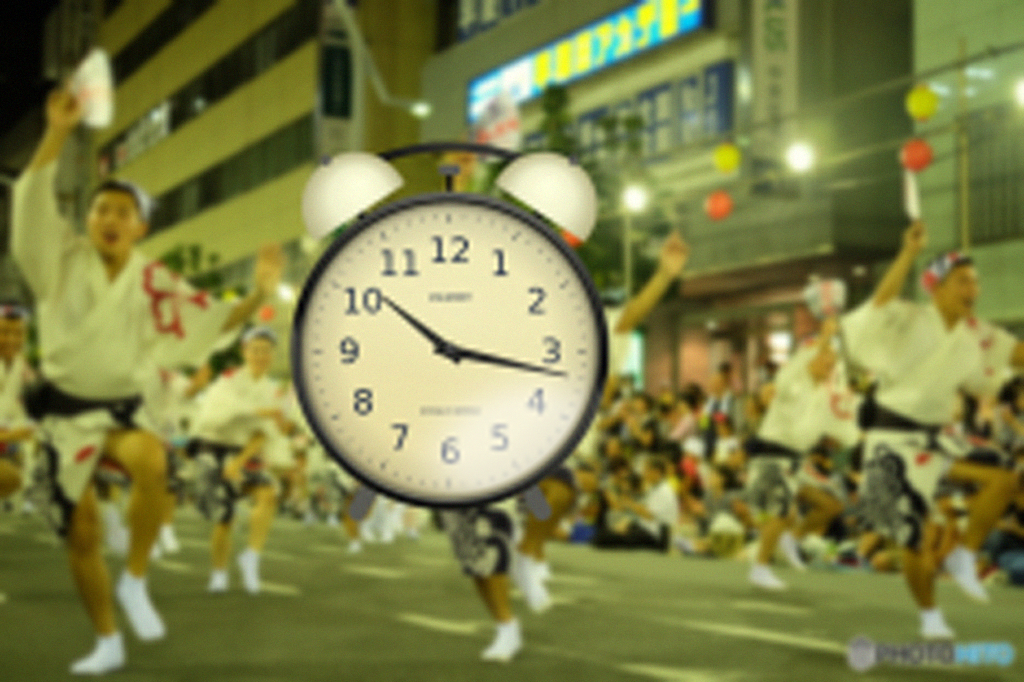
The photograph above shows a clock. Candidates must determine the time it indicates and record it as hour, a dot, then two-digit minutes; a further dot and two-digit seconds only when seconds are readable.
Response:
10.17
